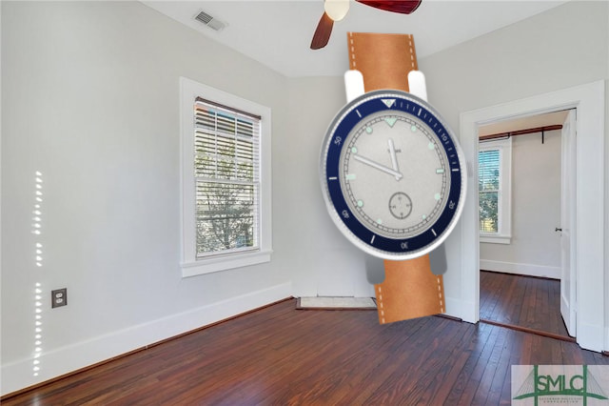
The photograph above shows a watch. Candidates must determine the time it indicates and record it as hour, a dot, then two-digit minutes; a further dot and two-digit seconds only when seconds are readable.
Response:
11.49
